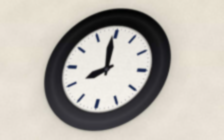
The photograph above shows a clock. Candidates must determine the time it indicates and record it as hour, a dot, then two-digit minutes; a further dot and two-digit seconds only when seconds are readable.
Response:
7.59
